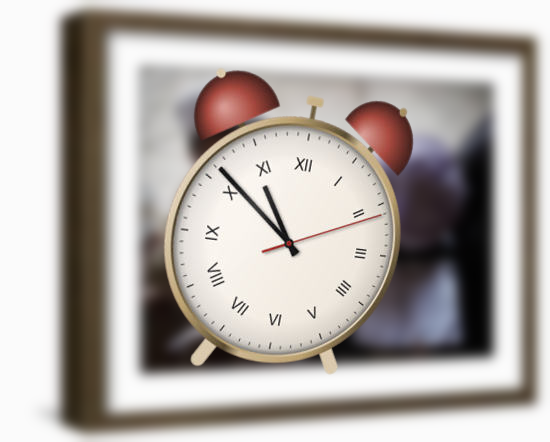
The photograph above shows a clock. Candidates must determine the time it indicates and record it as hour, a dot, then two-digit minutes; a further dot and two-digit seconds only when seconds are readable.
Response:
10.51.11
